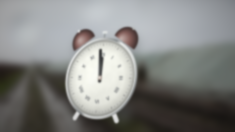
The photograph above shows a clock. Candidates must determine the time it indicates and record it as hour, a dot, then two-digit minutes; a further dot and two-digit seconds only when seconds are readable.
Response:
11.59
